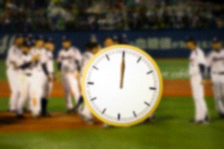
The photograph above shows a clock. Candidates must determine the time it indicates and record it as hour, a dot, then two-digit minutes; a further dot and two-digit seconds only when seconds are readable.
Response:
12.00
